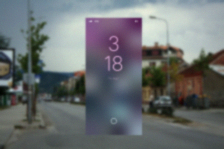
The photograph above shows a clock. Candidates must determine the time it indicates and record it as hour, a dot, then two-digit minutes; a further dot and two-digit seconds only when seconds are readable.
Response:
3.18
